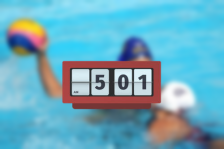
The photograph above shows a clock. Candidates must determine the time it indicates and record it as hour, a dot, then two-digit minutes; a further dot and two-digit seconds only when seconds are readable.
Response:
5.01
